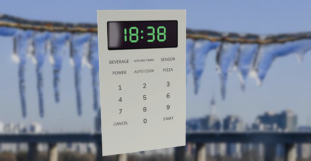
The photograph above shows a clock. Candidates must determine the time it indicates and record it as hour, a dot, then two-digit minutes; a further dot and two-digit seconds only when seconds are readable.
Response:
18.38
